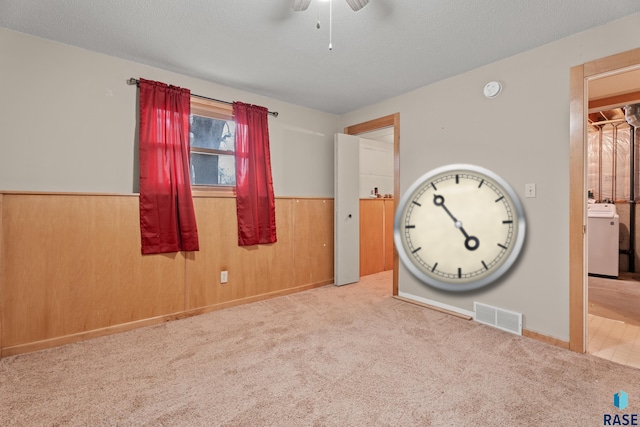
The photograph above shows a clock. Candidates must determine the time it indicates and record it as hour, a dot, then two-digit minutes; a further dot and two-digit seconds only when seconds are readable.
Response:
4.54
